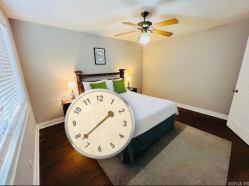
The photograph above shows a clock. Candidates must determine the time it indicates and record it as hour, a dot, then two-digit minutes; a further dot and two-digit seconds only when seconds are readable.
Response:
1.38
